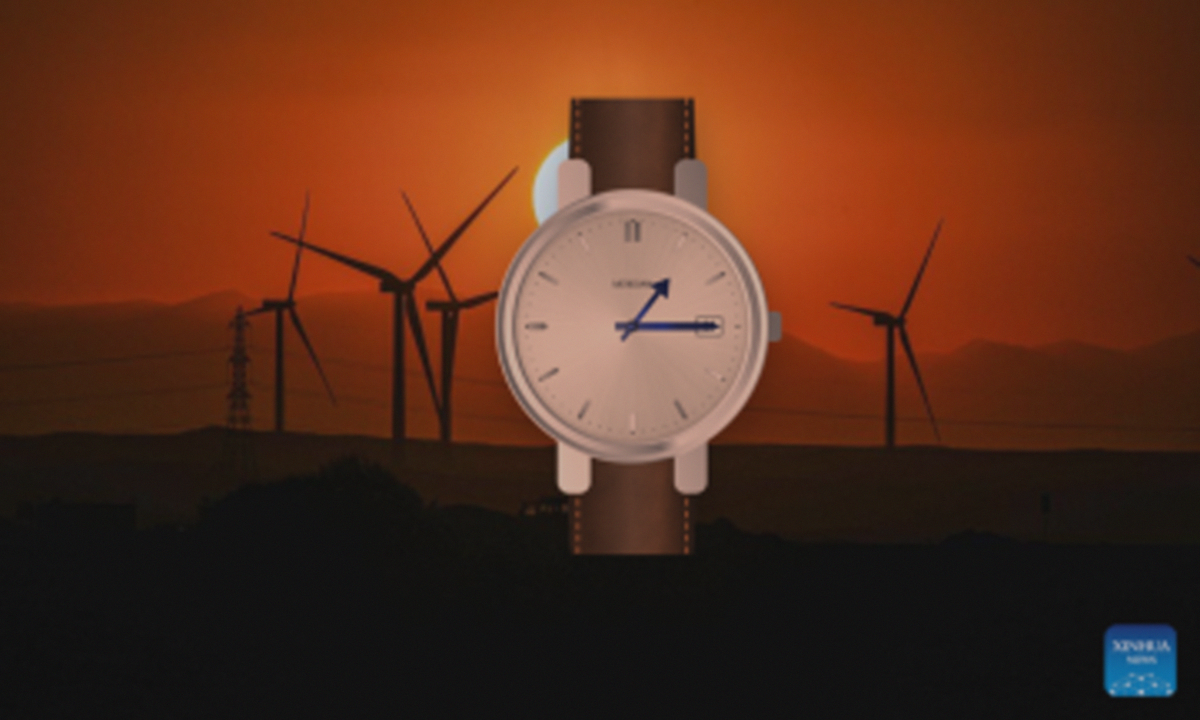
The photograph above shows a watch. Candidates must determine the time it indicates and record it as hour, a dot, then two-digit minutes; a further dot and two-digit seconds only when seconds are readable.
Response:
1.15
